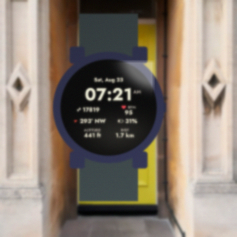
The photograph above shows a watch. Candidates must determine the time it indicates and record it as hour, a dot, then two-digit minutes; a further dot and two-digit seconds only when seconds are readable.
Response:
7.21
